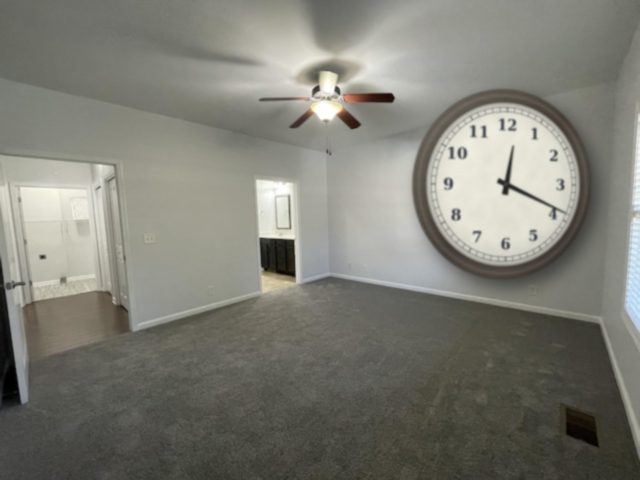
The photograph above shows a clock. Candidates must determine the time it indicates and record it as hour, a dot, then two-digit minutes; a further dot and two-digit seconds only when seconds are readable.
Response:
12.19
